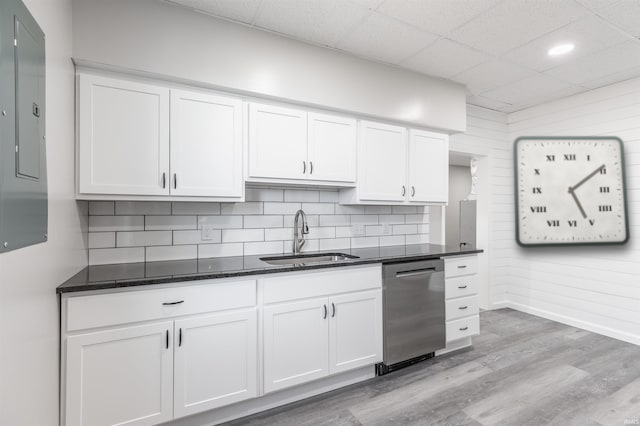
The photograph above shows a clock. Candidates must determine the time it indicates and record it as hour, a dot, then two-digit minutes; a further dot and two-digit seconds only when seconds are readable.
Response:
5.09
